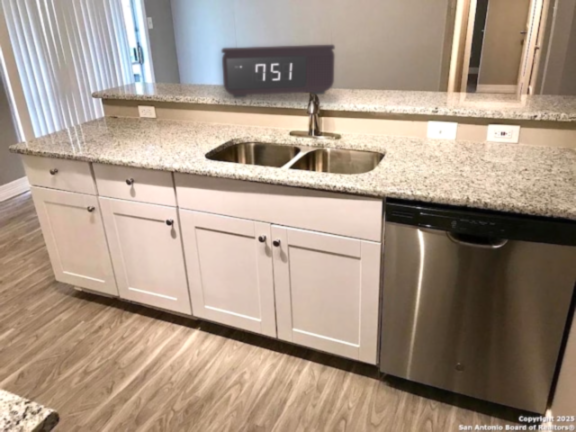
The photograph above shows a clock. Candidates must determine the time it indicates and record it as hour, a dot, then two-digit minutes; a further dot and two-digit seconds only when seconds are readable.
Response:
7.51
